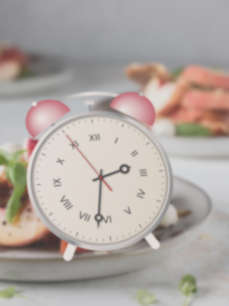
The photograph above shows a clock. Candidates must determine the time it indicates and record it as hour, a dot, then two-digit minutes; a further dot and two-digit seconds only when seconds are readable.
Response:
2.31.55
